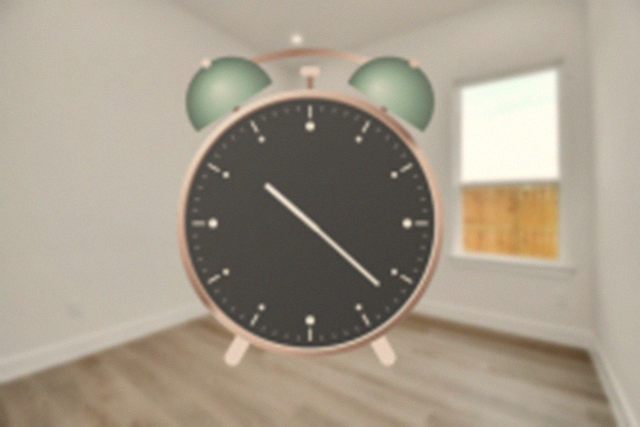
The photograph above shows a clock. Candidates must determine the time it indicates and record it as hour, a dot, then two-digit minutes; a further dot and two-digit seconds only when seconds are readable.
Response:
10.22
